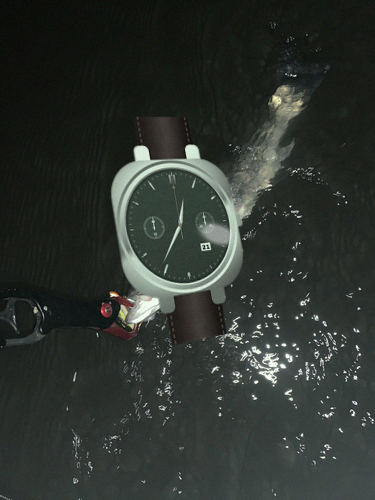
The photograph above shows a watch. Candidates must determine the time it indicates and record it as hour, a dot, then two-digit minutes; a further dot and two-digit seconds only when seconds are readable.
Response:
12.36
